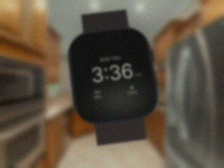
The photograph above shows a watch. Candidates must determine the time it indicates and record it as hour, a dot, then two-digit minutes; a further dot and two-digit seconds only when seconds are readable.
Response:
3.36
